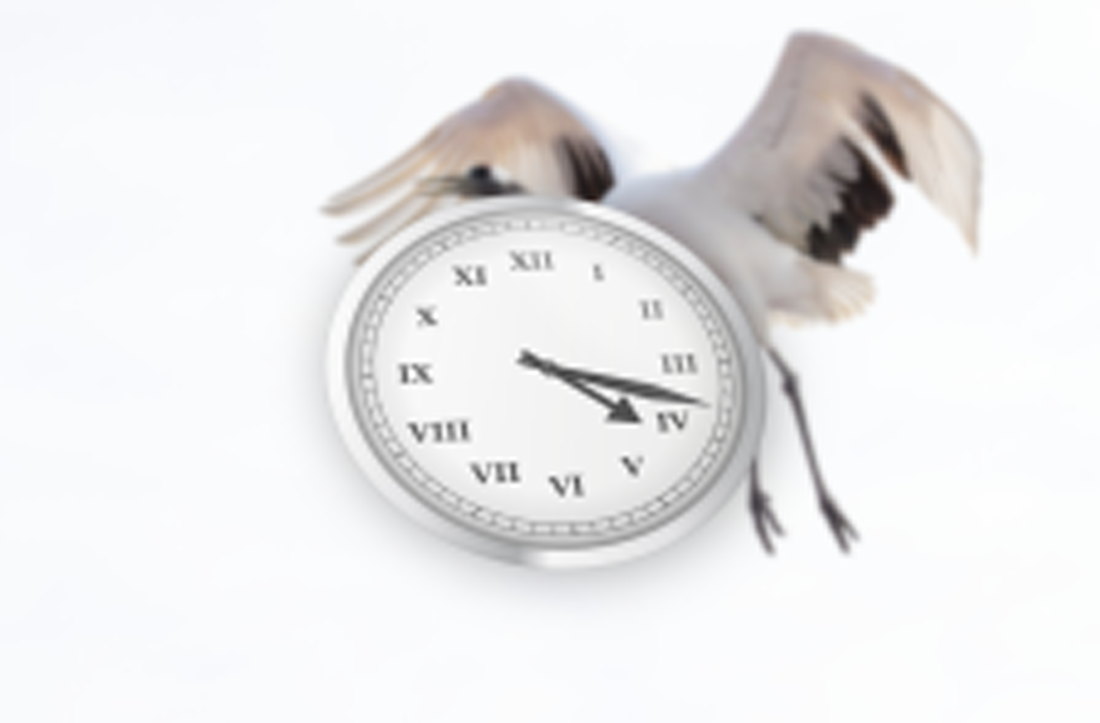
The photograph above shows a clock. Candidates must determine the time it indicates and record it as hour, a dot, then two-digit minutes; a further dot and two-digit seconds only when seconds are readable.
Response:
4.18
